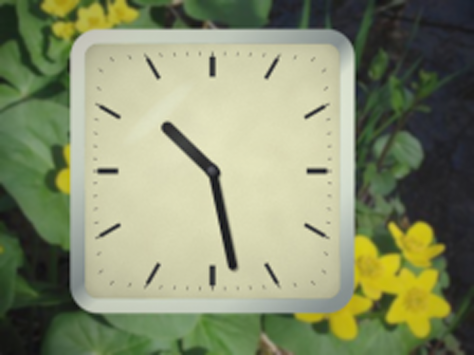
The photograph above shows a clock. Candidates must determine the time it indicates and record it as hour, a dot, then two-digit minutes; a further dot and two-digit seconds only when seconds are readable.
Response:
10.28
